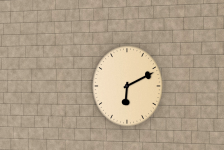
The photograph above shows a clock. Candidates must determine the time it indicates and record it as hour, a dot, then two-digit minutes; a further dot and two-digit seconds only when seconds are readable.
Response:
6.11
